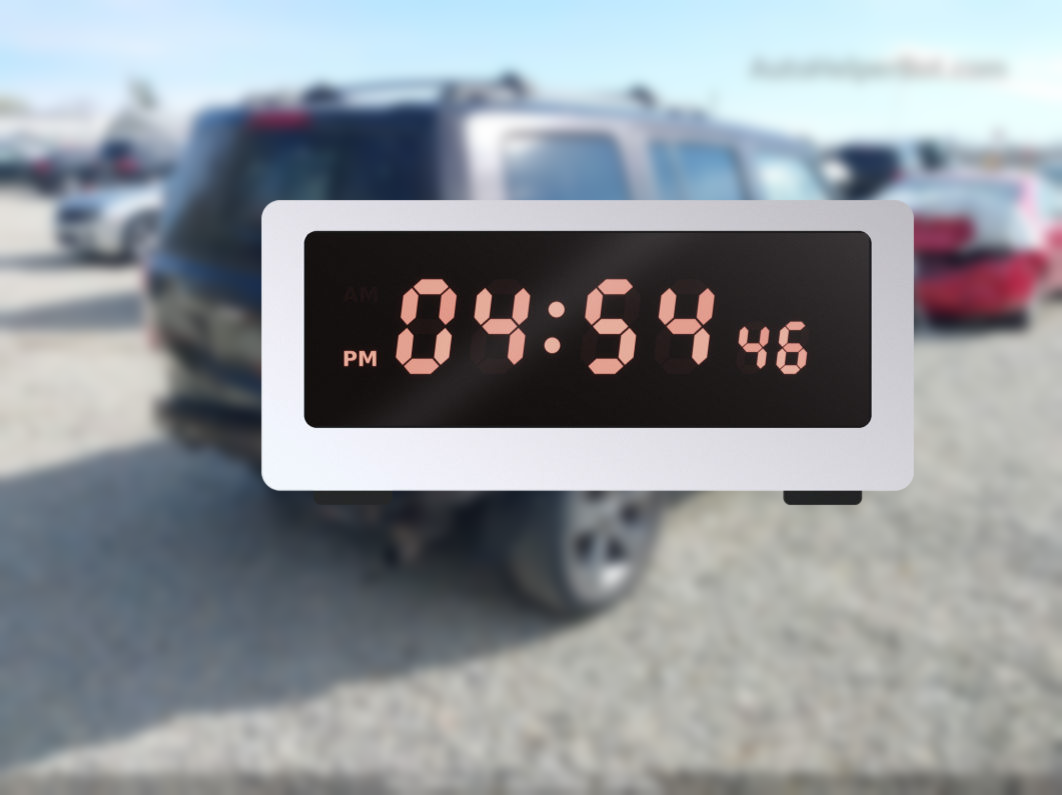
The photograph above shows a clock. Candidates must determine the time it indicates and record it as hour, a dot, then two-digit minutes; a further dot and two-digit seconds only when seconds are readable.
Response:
4.54.46
